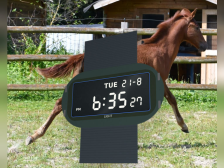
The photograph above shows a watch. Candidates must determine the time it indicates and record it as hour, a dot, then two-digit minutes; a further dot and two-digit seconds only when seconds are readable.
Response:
6.35.27
